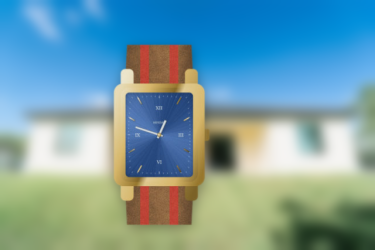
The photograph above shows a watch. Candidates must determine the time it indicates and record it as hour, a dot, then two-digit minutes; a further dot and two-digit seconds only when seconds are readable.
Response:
12.48
